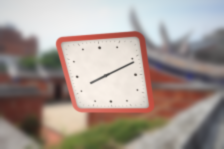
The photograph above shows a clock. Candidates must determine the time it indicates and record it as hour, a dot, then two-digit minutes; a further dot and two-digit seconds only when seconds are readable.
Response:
8.11
